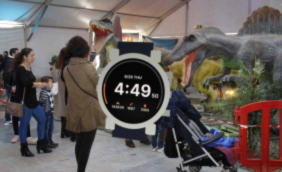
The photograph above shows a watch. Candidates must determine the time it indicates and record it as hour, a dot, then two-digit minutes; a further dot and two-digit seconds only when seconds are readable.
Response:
4.49
